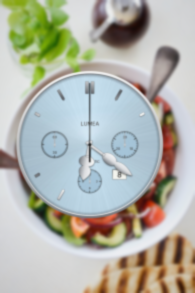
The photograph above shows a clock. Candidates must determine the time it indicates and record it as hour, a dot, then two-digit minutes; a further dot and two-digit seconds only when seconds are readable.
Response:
6.21
